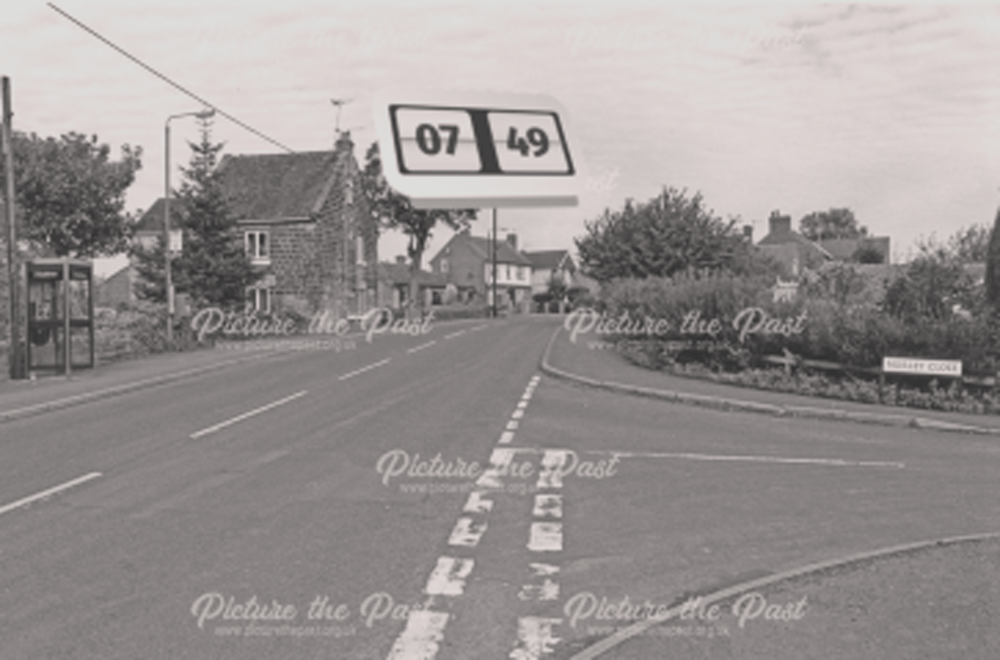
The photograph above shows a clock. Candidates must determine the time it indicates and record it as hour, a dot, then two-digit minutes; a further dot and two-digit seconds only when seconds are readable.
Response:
7.49
